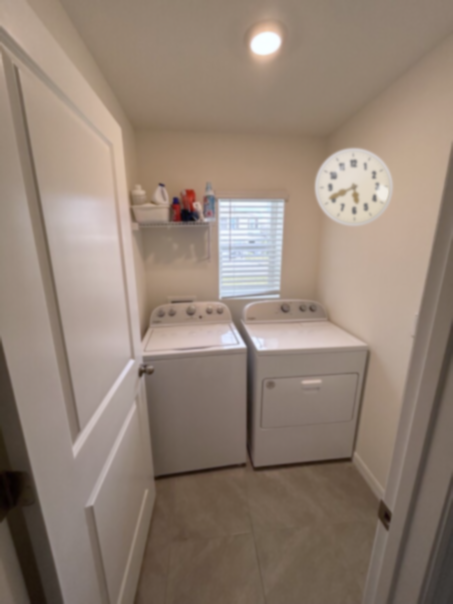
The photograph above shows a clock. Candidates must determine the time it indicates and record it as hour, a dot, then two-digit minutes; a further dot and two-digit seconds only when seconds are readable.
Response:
5.41
